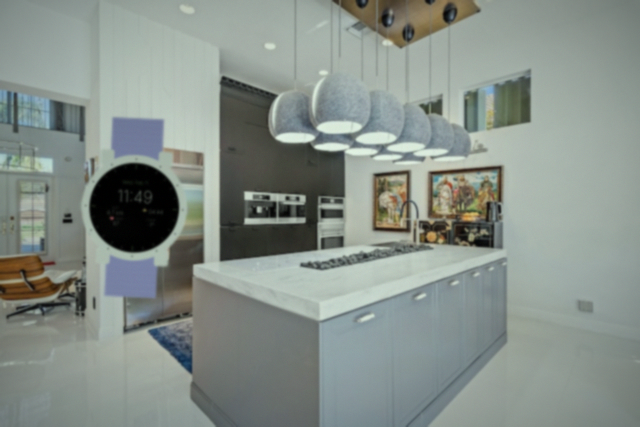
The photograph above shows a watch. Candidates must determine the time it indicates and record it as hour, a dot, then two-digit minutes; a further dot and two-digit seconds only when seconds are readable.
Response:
11.49
